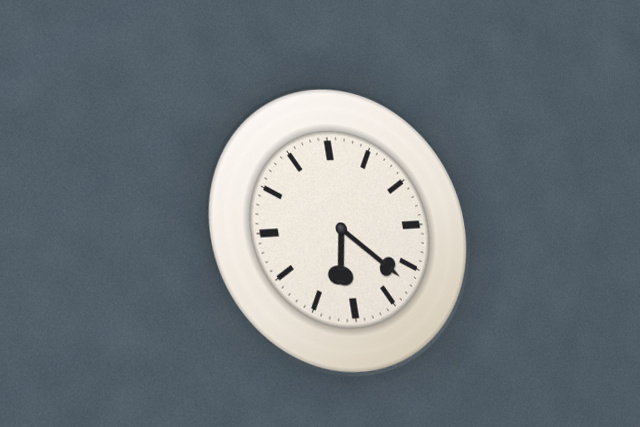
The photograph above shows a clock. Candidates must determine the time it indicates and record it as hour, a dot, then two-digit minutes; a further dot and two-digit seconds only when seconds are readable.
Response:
6.22
